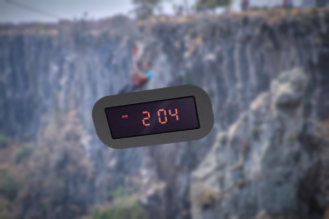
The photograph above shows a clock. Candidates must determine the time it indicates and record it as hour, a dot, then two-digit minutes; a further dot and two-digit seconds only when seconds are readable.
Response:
2.04
